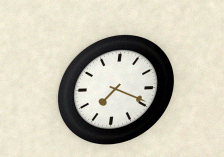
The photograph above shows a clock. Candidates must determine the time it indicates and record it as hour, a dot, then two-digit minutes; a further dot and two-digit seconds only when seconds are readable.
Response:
7.19
